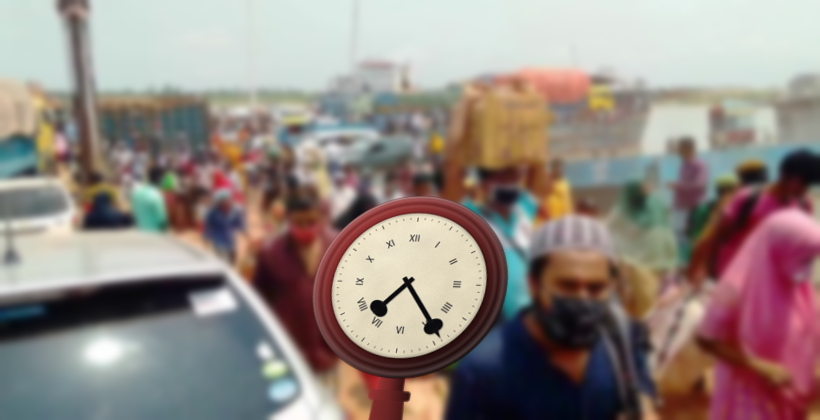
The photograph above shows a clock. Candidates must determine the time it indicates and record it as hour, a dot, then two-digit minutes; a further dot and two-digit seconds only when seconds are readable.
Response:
7.24
